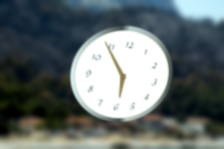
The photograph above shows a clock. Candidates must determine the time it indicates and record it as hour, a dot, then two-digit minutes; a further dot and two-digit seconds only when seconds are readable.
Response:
5.54
